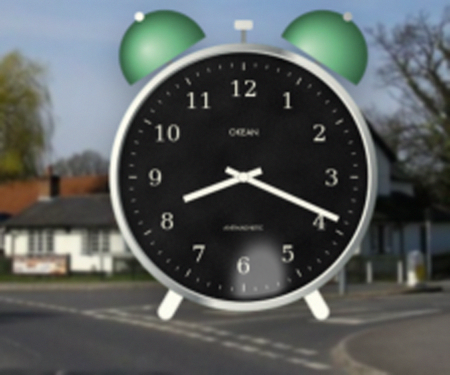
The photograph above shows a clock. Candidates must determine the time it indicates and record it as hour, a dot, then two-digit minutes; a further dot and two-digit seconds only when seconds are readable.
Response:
8.19
